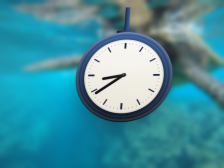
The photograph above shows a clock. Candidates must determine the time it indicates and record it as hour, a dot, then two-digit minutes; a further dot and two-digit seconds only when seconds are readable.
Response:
8.39
